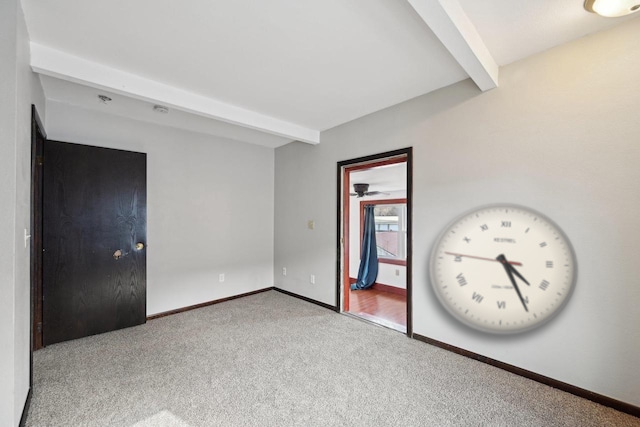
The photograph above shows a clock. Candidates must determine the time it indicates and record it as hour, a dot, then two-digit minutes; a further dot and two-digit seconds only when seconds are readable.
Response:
4.25.46
